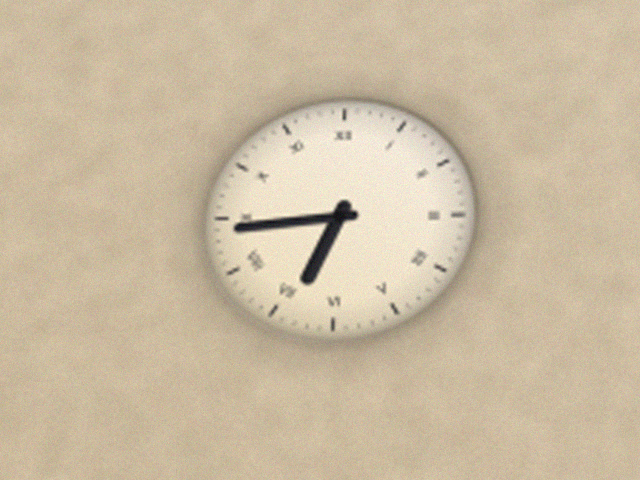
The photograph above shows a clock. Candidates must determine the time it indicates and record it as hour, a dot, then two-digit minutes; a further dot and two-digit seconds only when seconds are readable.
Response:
6.44
